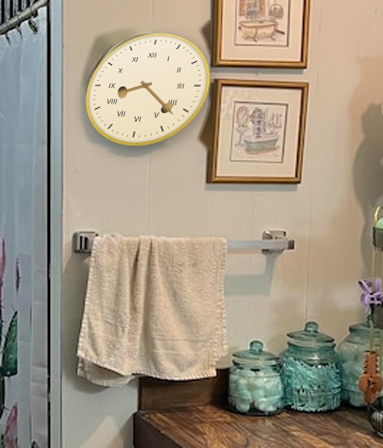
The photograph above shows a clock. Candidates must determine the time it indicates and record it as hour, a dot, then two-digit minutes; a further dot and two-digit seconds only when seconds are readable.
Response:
8.22
